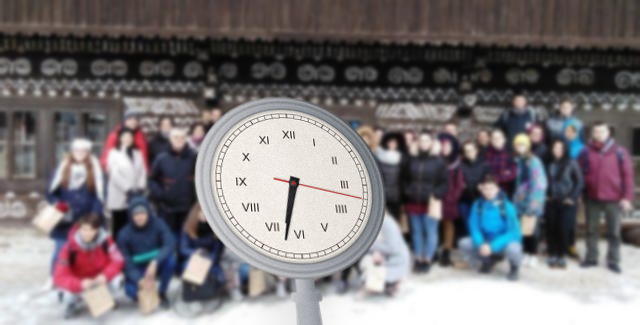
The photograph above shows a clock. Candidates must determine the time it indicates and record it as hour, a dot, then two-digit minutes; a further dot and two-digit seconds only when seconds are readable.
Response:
6.32.17
